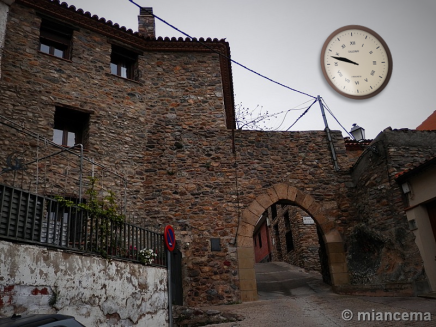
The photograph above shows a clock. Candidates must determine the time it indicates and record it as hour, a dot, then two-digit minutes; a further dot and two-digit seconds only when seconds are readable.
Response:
9.48
